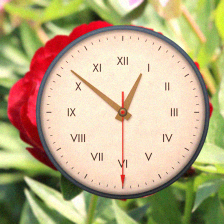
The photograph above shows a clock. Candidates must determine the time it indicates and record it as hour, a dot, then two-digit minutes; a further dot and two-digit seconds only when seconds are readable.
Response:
12.51.30
